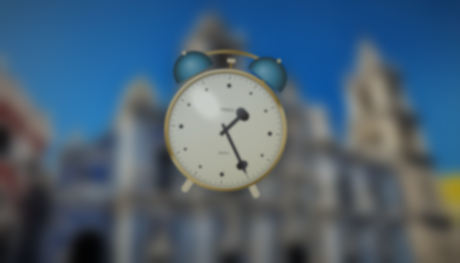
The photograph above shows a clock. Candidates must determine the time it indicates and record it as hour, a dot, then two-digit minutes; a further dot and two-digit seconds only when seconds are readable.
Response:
1.25
